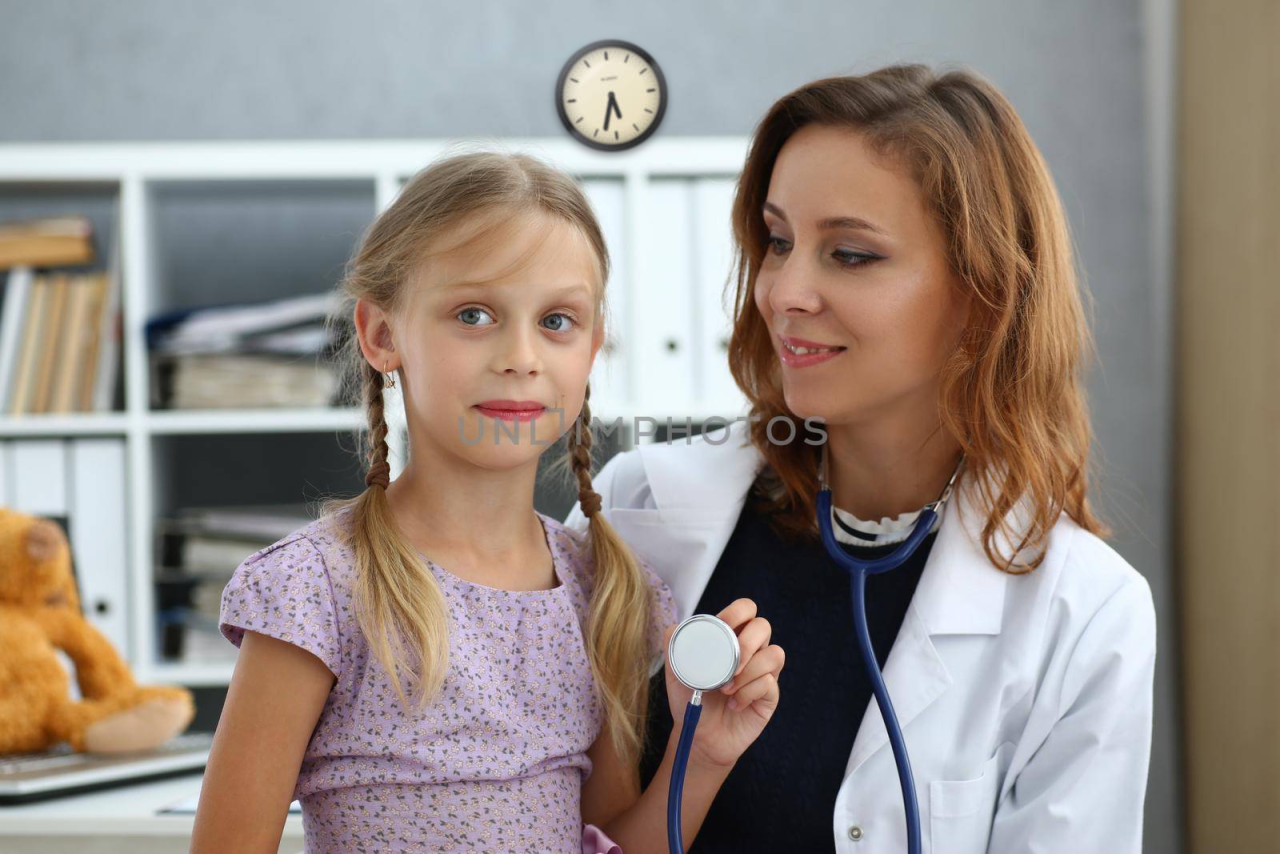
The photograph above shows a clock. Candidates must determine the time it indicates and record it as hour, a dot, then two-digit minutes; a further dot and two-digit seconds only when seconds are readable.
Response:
5.33
